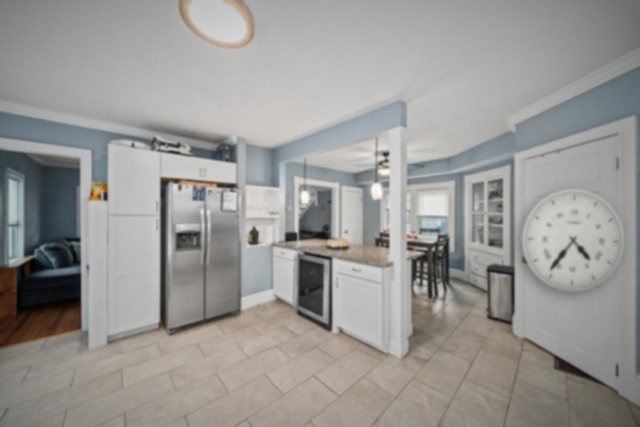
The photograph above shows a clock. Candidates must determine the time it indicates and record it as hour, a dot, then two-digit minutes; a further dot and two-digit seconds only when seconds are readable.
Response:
4.36
